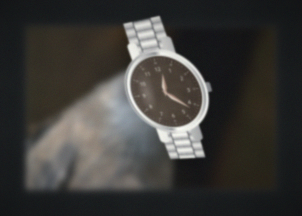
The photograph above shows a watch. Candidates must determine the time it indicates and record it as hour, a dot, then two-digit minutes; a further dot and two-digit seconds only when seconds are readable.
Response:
12.22
